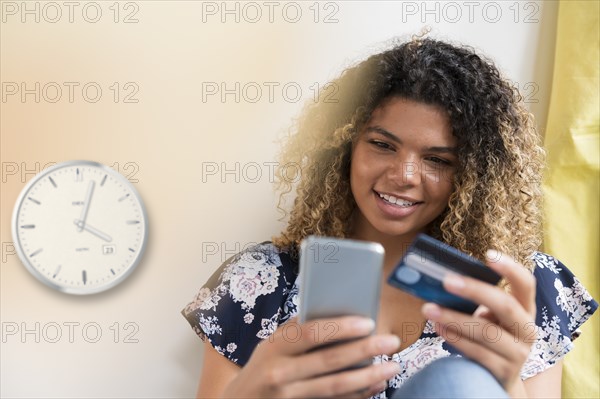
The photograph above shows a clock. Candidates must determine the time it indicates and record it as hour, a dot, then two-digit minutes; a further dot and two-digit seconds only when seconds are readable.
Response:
4.03
